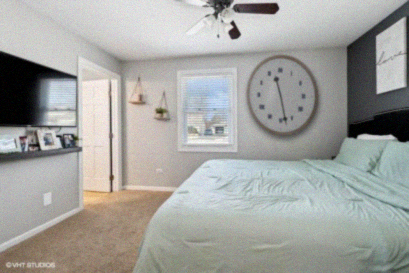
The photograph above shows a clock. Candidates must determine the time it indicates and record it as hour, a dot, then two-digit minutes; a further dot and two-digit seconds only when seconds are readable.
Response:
11.28
